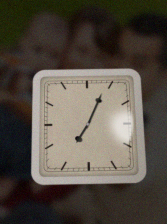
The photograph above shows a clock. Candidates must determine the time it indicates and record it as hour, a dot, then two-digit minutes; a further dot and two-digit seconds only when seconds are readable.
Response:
7.04
